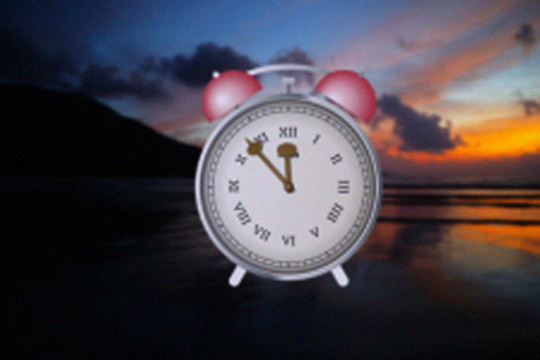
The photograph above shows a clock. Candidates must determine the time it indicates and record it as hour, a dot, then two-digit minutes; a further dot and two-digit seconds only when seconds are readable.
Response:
11.53
